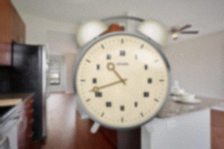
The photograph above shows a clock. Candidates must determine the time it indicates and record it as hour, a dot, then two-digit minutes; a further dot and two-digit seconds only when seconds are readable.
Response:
10.42
